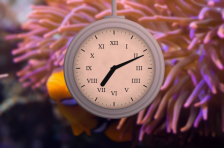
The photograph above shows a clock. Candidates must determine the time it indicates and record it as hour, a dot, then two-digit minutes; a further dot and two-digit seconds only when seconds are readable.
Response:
7.11
